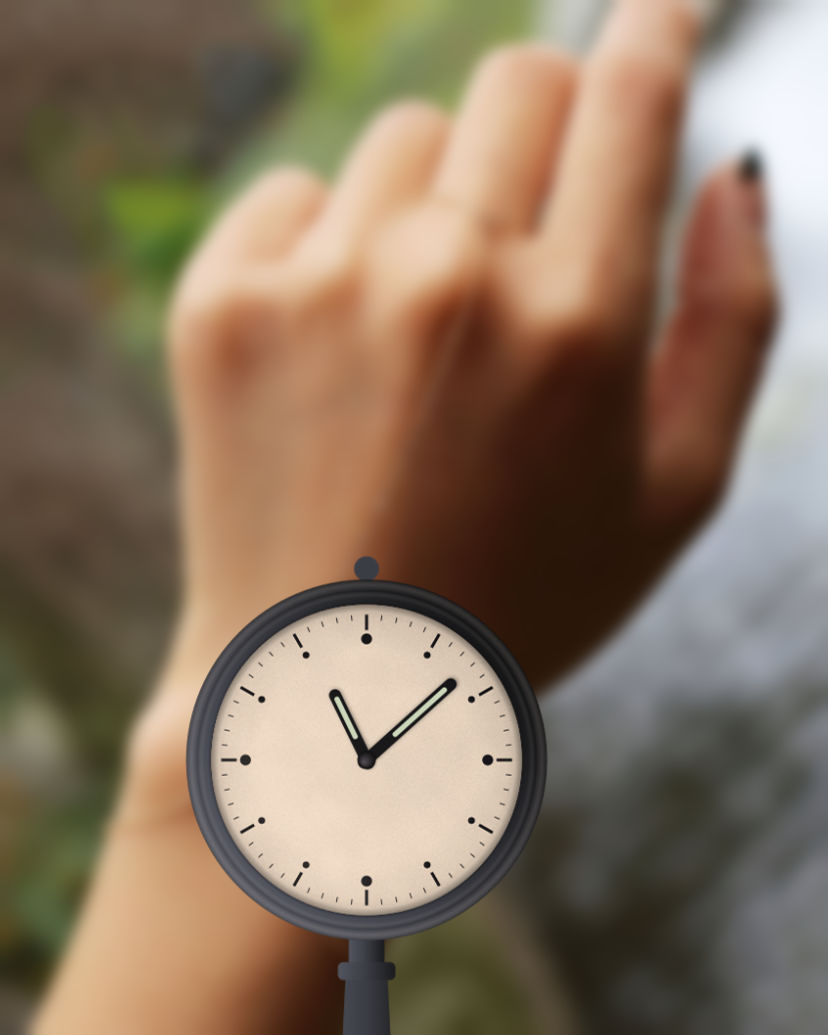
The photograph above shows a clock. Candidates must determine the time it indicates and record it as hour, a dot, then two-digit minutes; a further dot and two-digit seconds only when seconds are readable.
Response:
11.08
